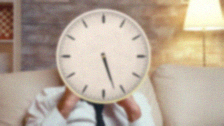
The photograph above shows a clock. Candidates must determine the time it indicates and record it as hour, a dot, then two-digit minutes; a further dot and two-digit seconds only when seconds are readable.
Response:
5.27
